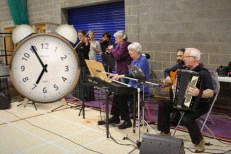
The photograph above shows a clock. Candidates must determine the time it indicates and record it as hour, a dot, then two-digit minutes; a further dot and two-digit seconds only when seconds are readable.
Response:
6.55
